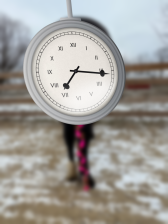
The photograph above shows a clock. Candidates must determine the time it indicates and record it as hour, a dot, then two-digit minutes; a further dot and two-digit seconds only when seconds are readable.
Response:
7.16
